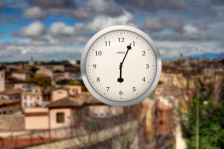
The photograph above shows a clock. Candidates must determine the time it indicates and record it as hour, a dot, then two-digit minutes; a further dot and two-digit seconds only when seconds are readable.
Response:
6.04
